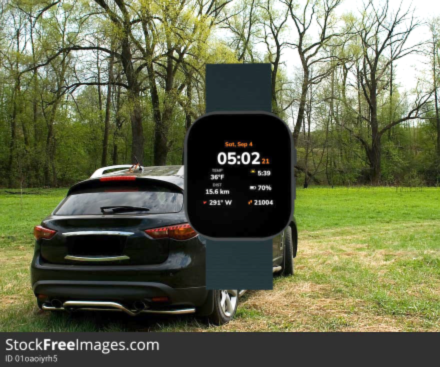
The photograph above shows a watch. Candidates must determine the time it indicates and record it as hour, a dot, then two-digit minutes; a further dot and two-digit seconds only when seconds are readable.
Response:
5.02
